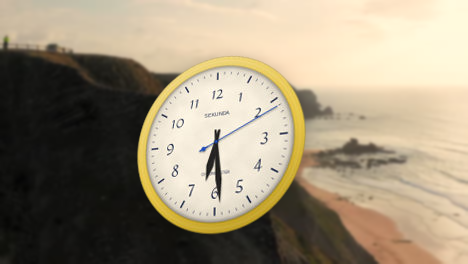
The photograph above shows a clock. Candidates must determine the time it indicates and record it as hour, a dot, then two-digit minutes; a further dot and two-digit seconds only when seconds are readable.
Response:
6.29.11
